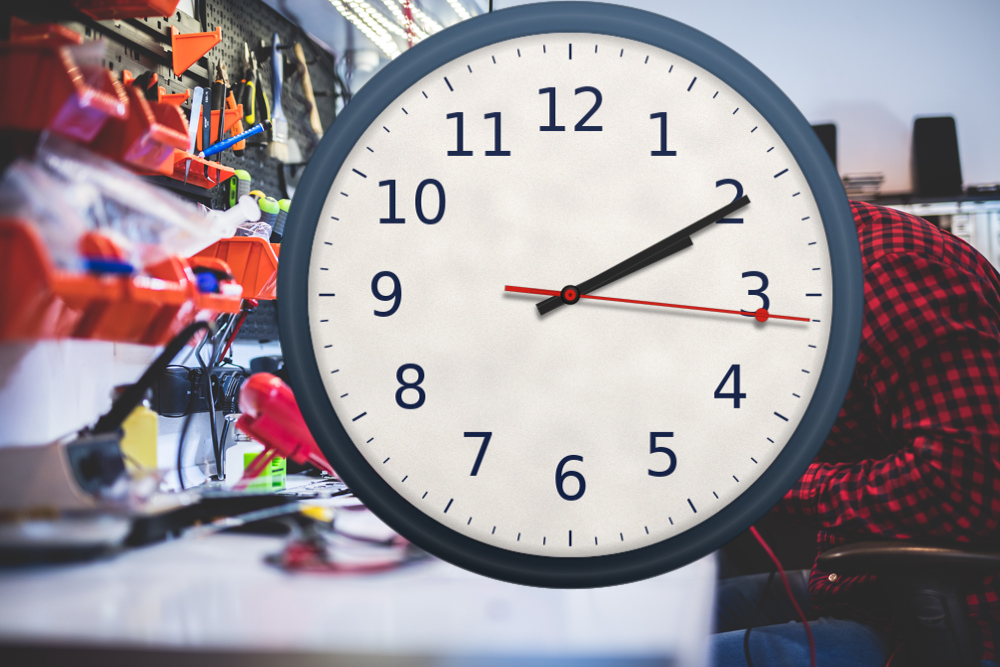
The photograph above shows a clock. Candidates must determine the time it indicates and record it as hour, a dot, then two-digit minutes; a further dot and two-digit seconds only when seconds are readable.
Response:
2.10.16
